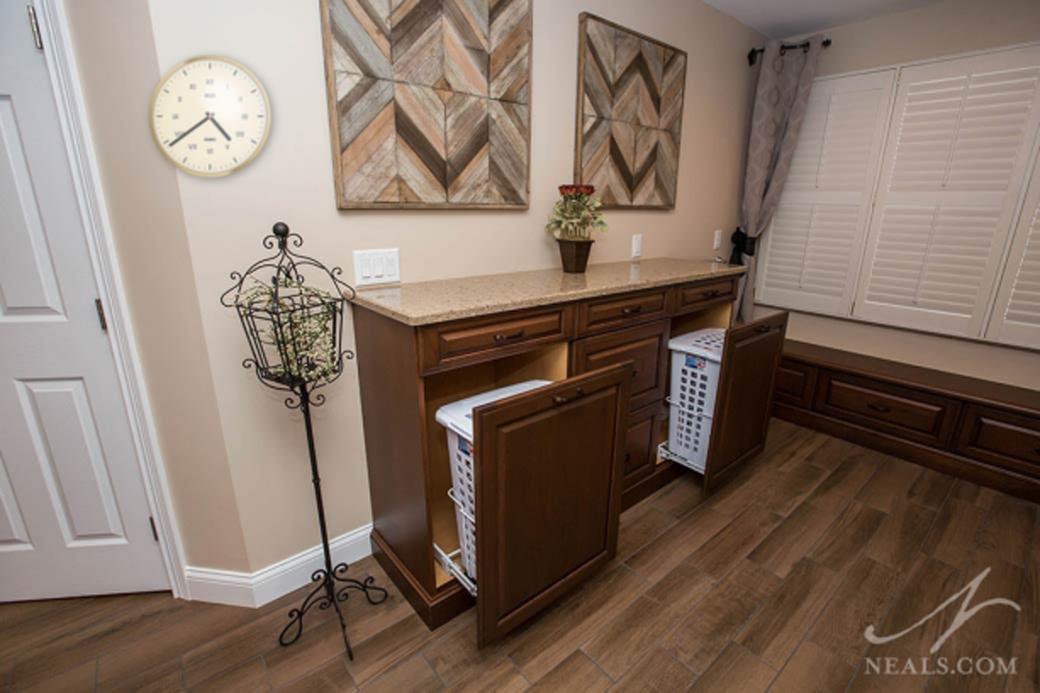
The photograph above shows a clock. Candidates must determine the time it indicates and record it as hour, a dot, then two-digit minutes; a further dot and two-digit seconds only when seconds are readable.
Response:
4.39
